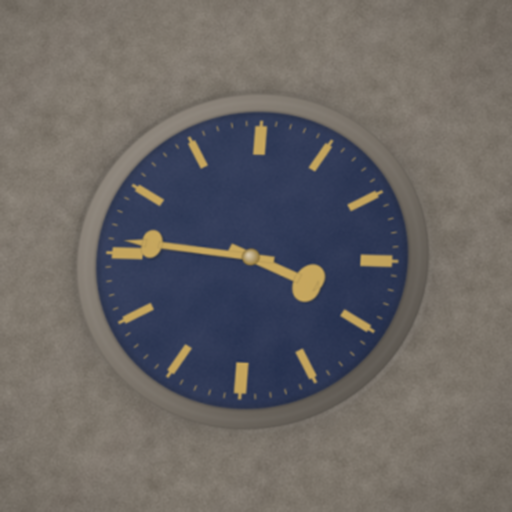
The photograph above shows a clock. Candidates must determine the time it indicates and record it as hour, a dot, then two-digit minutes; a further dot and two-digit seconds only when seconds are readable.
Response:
3.46
